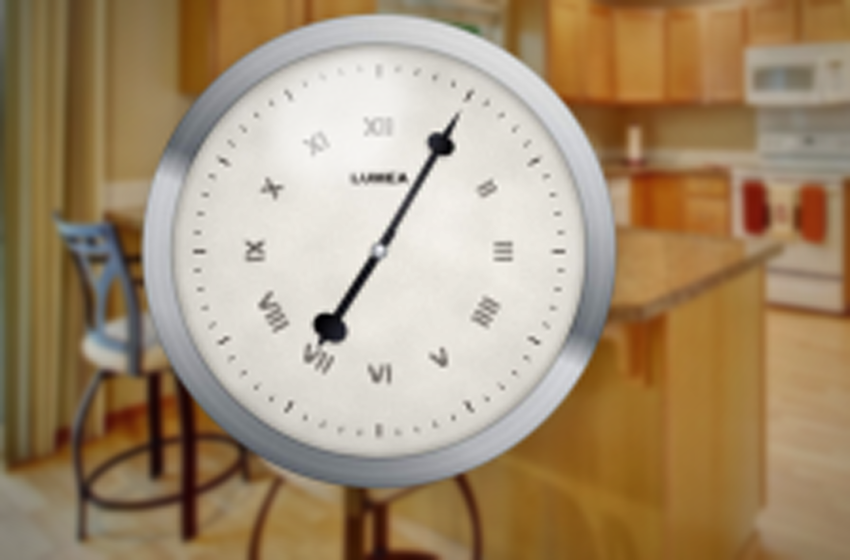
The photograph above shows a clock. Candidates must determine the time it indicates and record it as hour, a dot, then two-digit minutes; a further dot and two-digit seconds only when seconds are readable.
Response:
7.05
